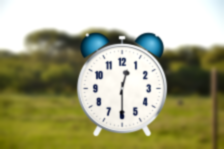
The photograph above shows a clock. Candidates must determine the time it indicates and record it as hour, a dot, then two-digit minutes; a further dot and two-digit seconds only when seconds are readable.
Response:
12.30
